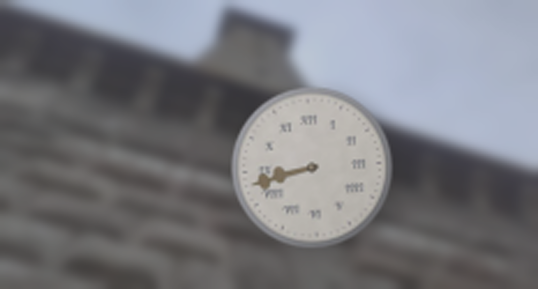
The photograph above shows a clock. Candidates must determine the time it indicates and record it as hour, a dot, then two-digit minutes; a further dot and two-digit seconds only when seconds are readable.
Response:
8.43
